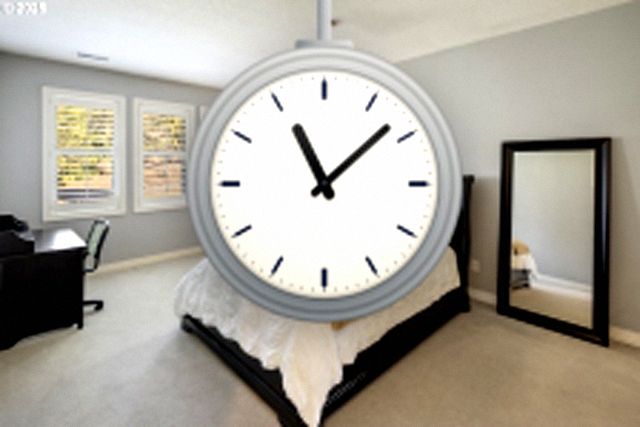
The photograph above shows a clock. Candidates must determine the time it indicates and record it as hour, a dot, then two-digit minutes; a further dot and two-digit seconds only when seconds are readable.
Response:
11.08
